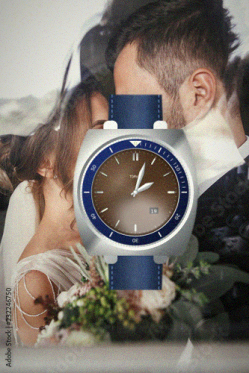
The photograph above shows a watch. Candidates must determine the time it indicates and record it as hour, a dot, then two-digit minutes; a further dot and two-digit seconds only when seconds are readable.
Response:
2.03
